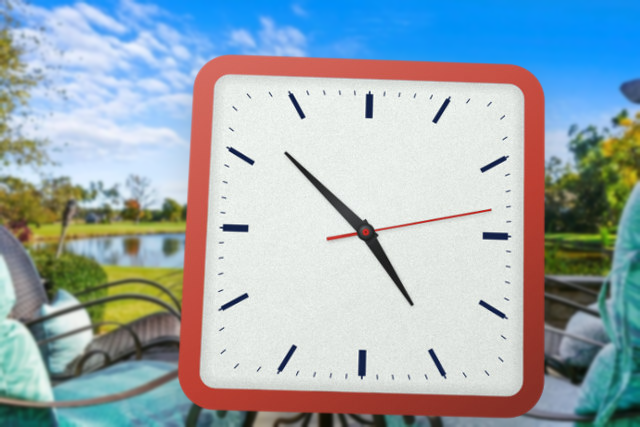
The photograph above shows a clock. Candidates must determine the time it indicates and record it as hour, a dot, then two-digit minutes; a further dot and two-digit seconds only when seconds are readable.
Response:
4.52.13
